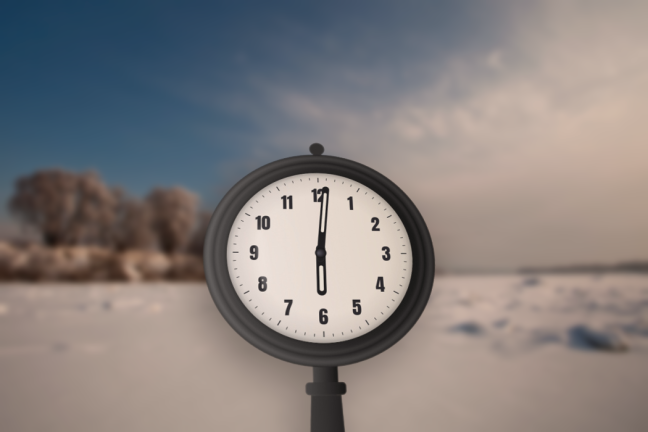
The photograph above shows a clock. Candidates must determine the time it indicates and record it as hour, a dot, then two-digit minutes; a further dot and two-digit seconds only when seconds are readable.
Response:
6.01
